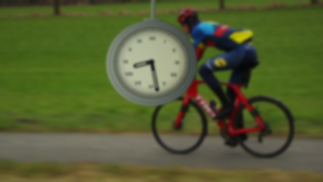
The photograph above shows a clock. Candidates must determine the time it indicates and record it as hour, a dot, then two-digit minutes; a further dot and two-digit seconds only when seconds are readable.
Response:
8.28
